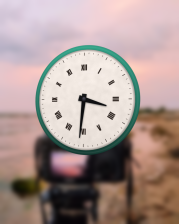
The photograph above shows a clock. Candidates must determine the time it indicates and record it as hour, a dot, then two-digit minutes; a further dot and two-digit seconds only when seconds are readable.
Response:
3.31
